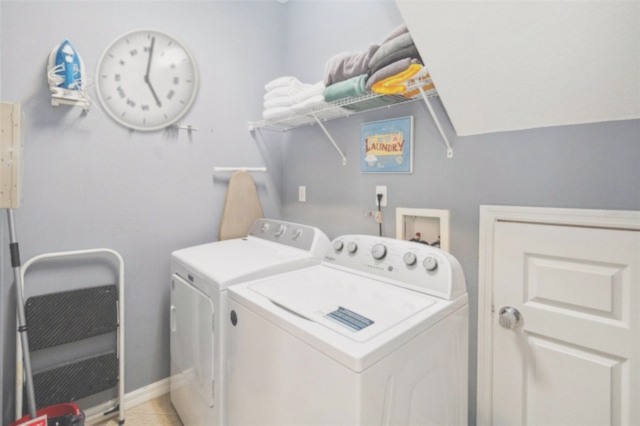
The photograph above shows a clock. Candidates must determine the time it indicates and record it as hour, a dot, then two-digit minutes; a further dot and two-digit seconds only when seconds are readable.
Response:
5.01
